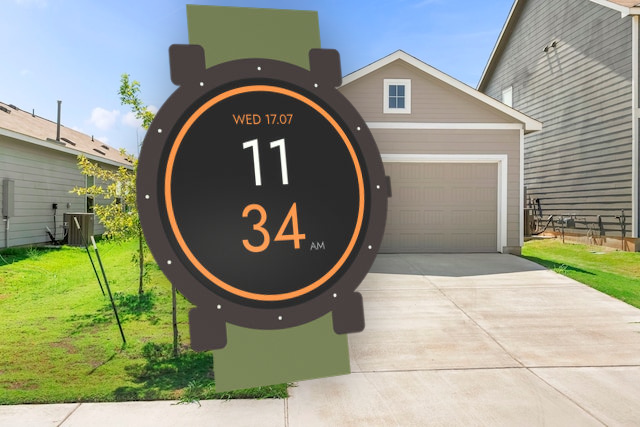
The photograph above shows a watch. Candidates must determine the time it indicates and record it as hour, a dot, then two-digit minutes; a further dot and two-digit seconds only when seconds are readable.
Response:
11.34
